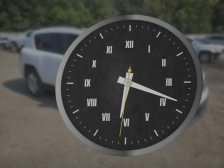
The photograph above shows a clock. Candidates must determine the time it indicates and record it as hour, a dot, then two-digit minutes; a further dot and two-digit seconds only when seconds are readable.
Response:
6.18.31
